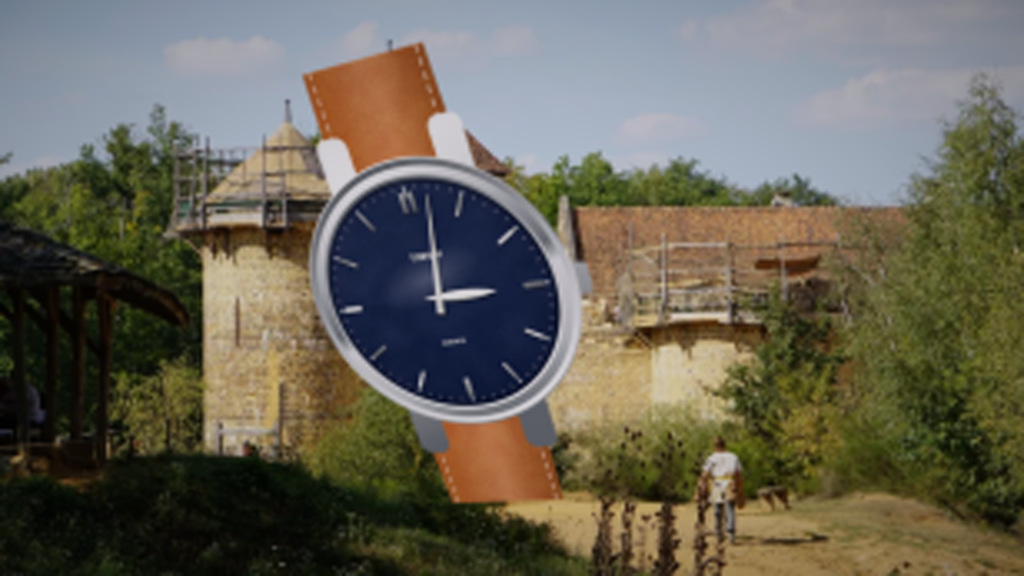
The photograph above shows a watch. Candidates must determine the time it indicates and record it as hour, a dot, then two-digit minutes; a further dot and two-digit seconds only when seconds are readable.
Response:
3.02
